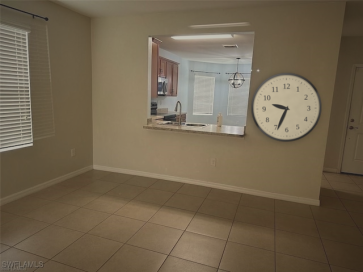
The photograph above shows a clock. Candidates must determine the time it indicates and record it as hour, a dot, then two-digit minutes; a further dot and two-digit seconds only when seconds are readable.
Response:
9.34
